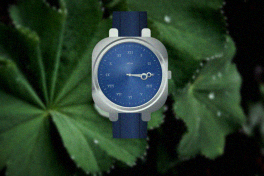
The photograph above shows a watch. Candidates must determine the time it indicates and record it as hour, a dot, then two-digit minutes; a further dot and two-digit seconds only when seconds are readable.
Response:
3.15
